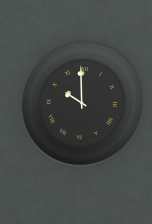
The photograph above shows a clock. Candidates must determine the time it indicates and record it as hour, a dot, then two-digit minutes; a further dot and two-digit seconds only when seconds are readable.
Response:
9.59
